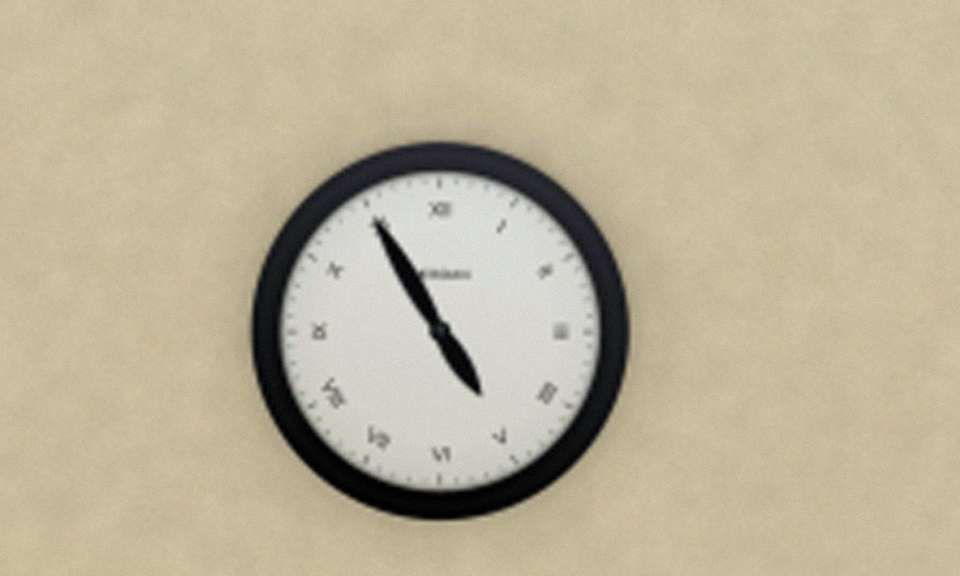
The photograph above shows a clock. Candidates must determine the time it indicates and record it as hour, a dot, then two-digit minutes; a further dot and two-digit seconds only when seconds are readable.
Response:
4.55
